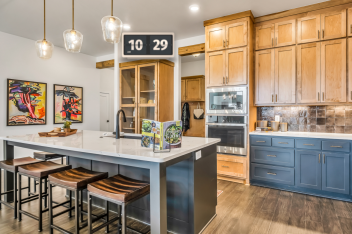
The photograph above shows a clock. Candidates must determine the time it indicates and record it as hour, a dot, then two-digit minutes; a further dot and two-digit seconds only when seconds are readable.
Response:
10.29
